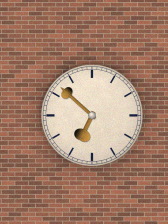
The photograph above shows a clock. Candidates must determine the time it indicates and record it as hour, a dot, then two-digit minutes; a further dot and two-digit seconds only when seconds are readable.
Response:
6.52
